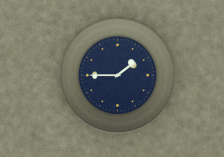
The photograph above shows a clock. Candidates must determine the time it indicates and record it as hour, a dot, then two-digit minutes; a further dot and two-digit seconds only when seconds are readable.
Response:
1.45
